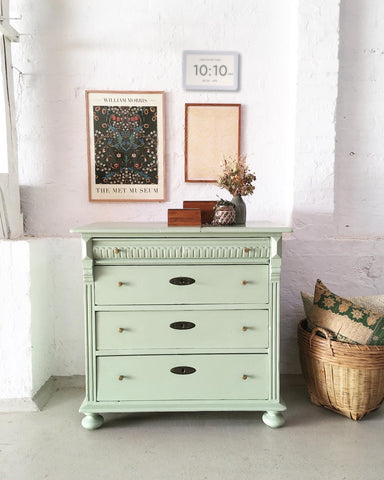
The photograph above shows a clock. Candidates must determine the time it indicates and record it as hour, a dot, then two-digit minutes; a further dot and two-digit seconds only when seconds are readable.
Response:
10.10
